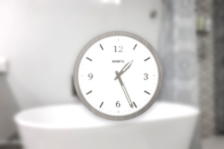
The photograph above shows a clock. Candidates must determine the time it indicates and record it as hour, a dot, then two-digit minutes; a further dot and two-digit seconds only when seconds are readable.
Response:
1.26
